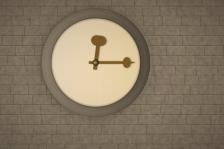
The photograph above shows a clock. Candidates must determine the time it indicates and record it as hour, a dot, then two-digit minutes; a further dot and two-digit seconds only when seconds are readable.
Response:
12.15
